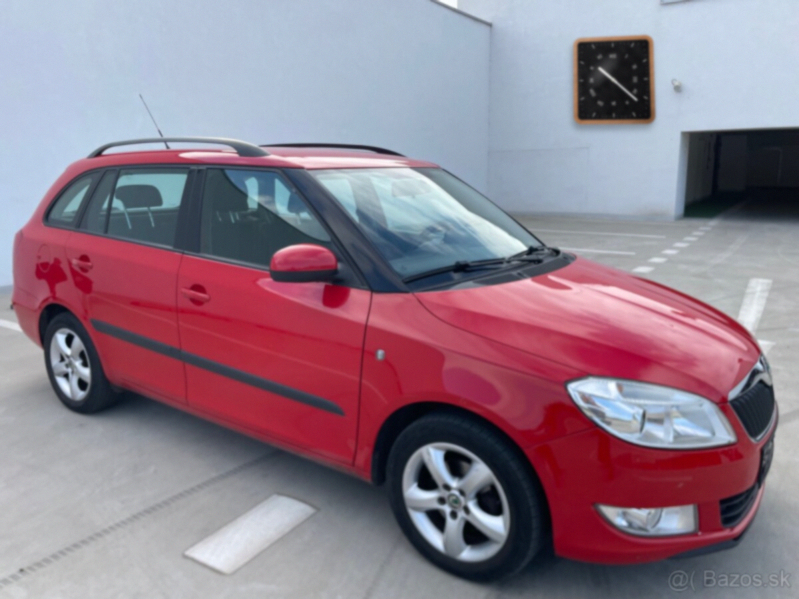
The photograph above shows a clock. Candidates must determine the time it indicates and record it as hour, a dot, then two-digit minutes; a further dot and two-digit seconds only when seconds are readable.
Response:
10.22
